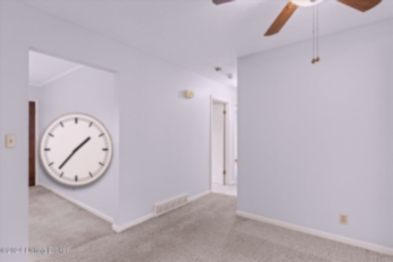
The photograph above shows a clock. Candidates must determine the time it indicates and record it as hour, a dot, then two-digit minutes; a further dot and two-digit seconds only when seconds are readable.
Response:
1.37
